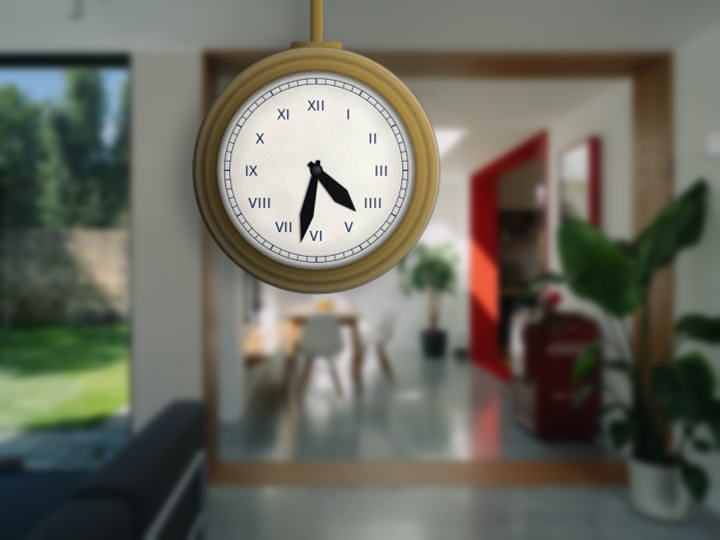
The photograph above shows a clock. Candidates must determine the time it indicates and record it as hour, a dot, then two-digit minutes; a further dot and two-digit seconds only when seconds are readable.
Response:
4.32
